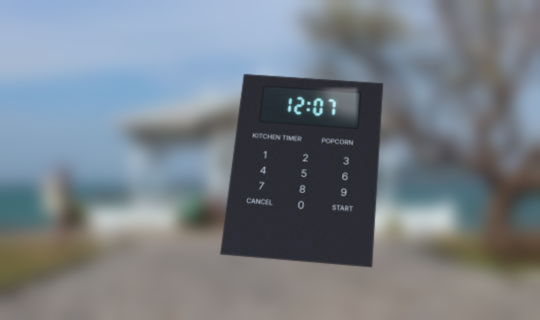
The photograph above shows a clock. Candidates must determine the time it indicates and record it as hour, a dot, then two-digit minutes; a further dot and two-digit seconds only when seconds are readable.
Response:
12.07
